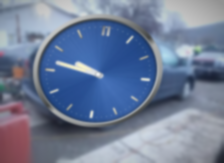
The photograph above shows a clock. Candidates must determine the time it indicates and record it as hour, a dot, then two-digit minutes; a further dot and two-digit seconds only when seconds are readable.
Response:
9.47
